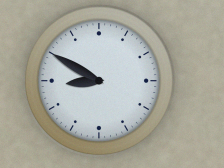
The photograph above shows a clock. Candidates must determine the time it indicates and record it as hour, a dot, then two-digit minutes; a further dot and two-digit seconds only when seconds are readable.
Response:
8.50
